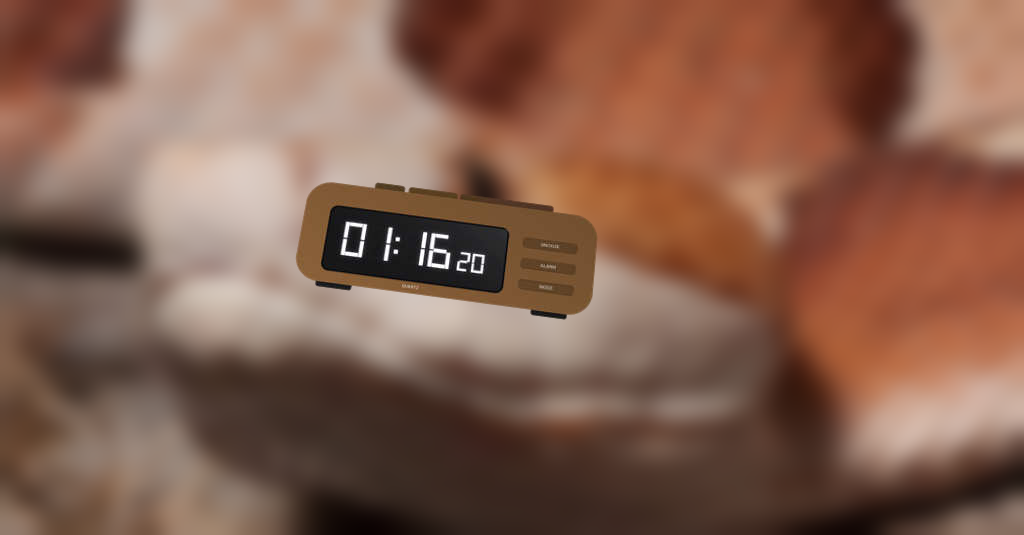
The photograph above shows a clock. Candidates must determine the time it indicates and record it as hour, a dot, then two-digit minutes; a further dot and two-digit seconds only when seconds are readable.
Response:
1.16.20
